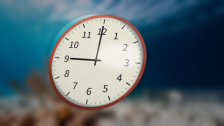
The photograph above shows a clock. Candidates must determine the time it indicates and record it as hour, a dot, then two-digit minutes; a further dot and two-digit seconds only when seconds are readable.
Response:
9.00
